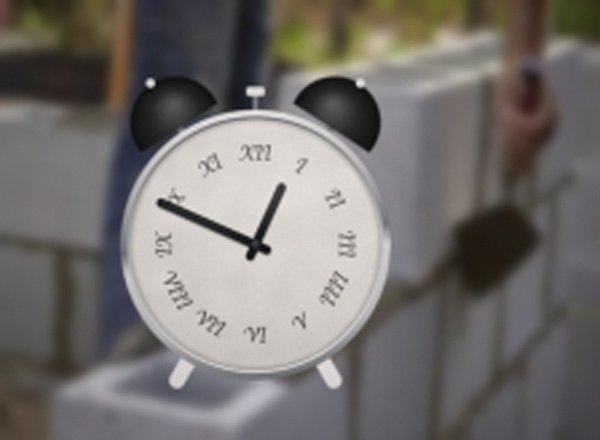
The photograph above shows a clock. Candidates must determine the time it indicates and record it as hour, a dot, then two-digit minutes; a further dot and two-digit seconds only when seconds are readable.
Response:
12.49
